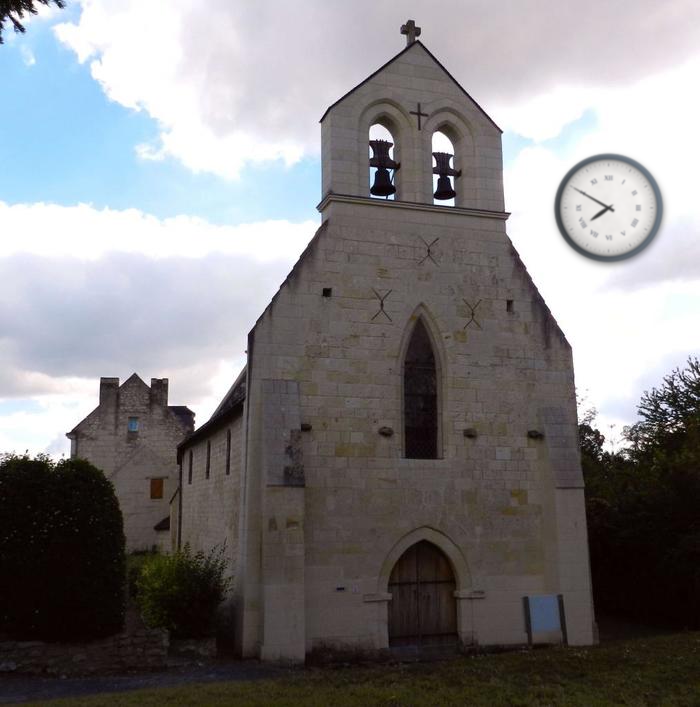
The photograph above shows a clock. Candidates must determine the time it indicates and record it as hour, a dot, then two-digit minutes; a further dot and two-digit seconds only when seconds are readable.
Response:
7.50
